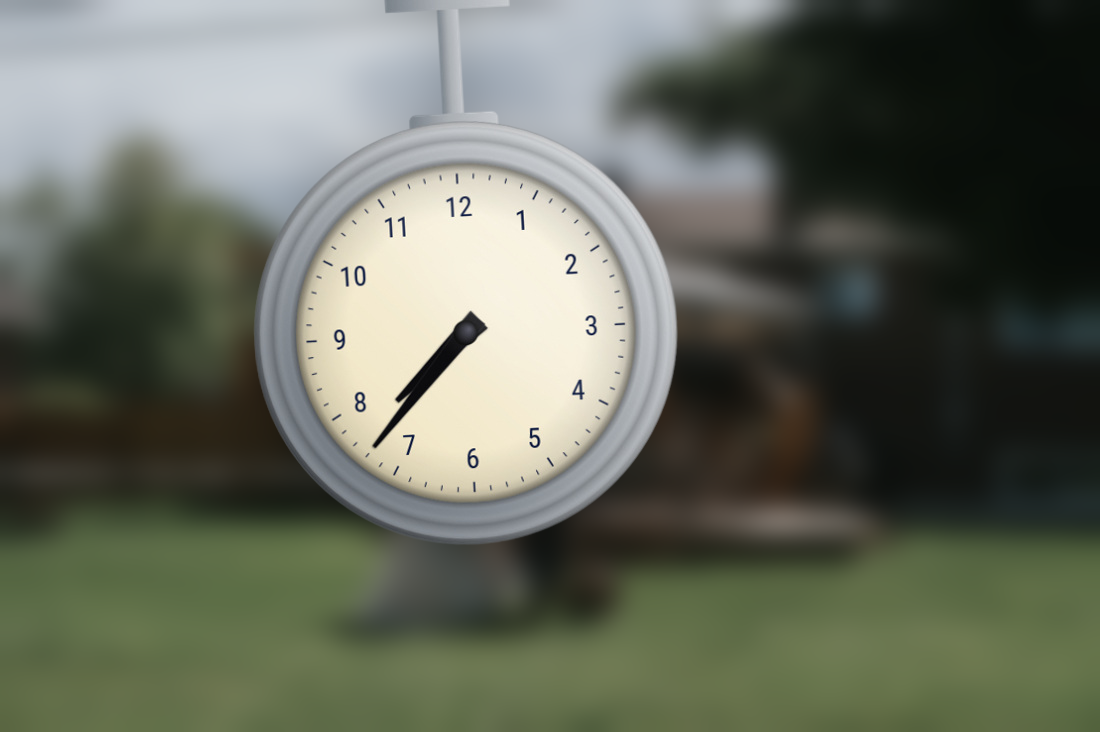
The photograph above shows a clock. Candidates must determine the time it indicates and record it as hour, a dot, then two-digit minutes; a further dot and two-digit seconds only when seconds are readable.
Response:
7.37
